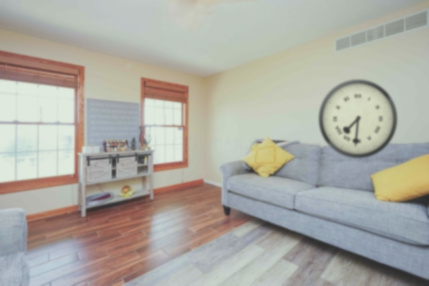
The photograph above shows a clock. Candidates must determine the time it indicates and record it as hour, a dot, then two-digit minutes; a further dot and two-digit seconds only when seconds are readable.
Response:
7.31
